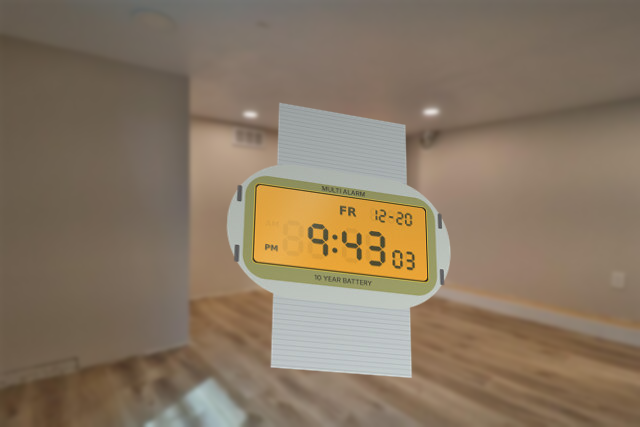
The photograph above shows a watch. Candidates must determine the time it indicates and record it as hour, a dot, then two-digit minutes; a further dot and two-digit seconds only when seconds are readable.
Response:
9.43.03
